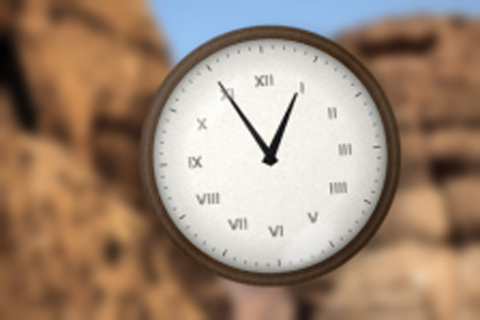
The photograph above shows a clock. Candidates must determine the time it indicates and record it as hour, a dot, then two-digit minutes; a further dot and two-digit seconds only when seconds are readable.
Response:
12.55
